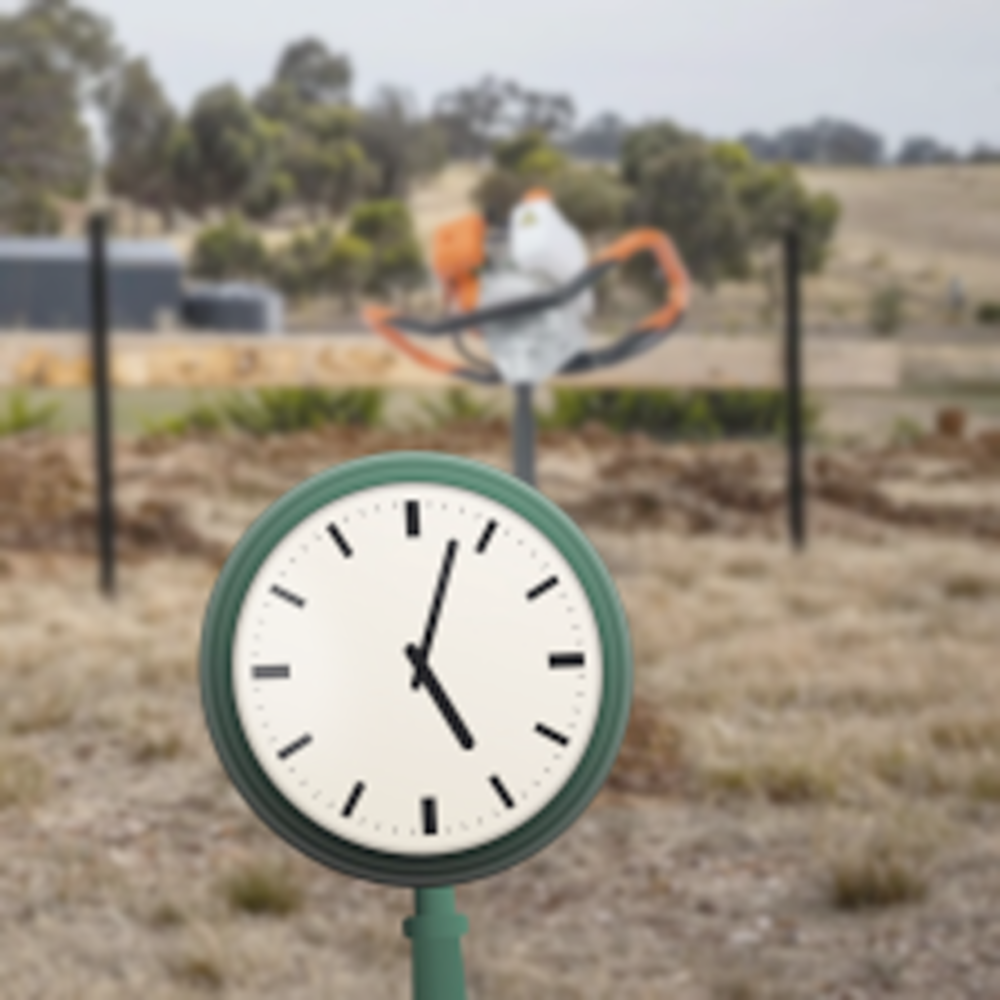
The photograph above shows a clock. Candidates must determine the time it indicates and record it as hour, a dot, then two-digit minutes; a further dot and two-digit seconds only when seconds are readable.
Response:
5.03
